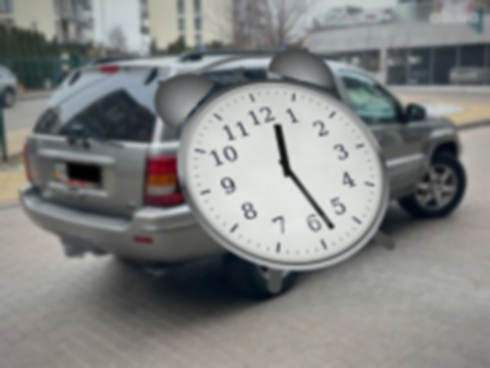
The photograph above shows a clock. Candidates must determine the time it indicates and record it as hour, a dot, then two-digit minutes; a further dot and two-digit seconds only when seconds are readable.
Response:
12.28
